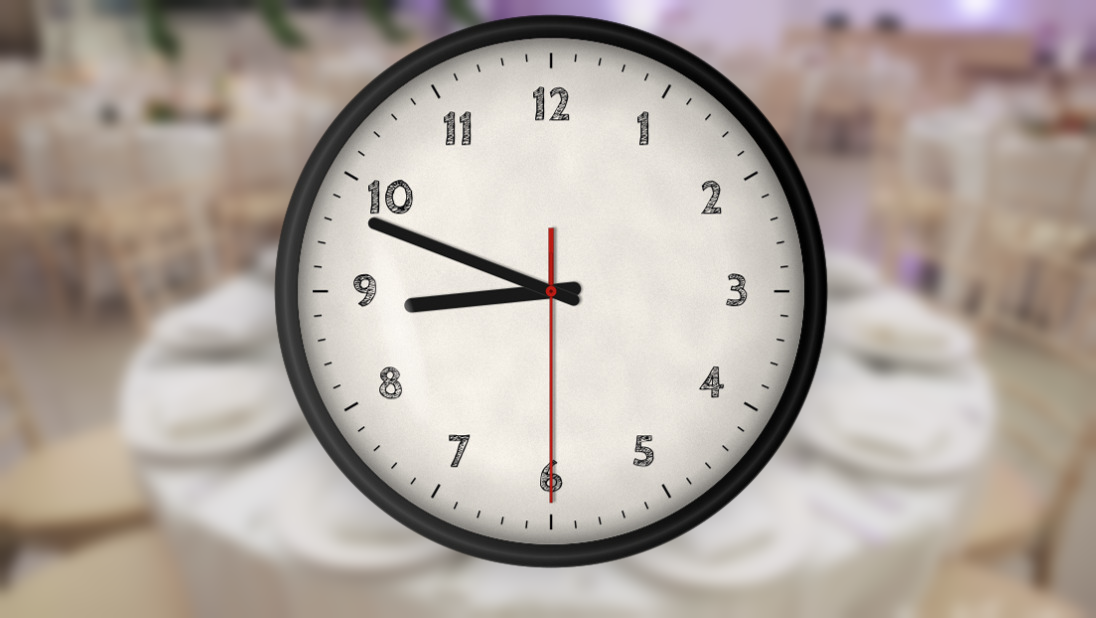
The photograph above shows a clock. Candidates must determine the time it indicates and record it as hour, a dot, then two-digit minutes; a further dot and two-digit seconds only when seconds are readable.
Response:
8.48.30
